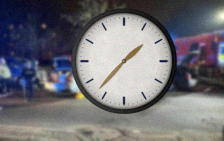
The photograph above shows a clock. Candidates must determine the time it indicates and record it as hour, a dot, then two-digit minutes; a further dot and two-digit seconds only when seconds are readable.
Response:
1.37
